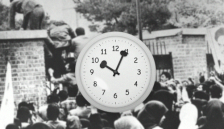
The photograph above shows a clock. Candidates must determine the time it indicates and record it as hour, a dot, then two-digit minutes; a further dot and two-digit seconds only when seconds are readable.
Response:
10.04
